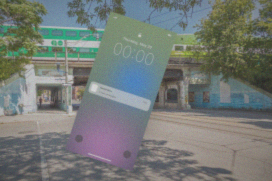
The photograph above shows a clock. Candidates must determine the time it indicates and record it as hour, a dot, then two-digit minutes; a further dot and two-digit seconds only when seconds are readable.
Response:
0.00
